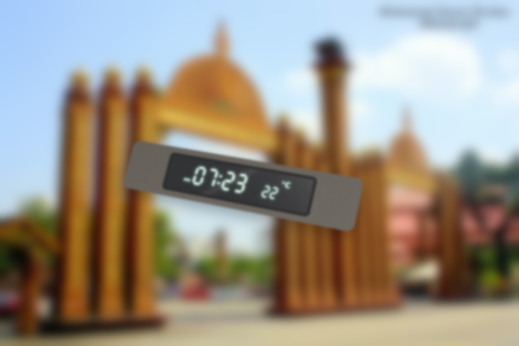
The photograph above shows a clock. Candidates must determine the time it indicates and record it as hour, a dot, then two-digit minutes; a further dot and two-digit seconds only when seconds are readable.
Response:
7.23
